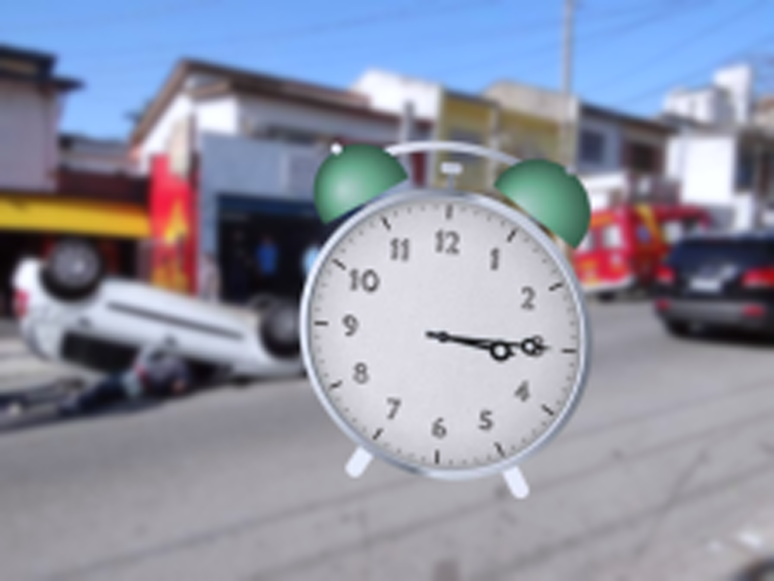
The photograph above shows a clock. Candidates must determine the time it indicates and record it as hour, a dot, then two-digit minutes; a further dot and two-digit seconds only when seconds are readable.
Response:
3.15
